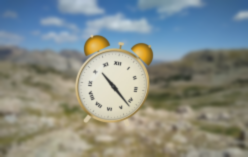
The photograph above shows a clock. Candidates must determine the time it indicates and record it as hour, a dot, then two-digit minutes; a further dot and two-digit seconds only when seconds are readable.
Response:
10.22
